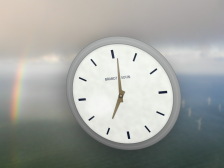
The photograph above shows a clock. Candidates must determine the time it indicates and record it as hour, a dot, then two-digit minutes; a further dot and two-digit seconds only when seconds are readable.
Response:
7.01
